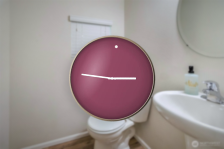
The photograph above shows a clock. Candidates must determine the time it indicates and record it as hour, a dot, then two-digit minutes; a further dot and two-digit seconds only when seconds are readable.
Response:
2.45
